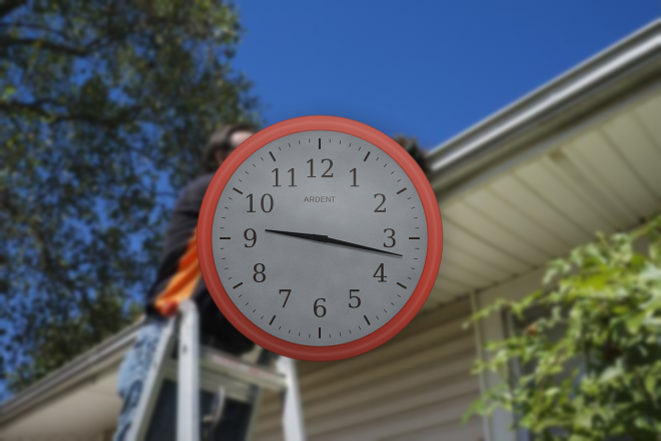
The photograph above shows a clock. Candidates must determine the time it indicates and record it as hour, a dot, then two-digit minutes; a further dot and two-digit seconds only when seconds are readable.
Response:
9.17
